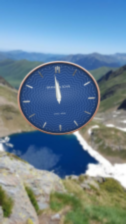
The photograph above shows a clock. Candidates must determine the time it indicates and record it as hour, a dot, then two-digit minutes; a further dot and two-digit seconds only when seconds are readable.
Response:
11.59
